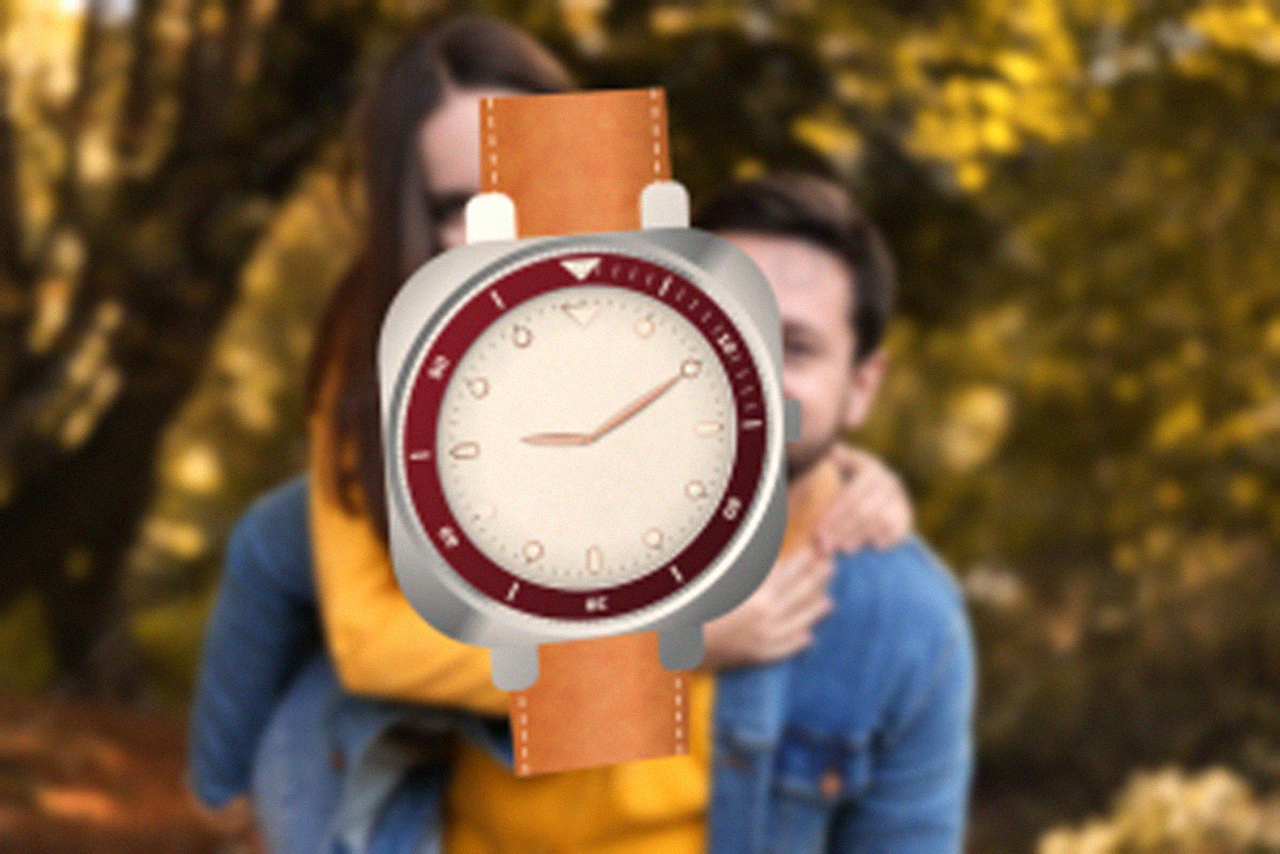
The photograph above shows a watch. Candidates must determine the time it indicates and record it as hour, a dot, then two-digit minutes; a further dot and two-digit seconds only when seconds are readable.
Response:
9.10
